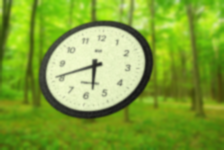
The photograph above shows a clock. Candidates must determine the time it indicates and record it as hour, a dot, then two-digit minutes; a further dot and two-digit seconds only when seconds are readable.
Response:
5.41
